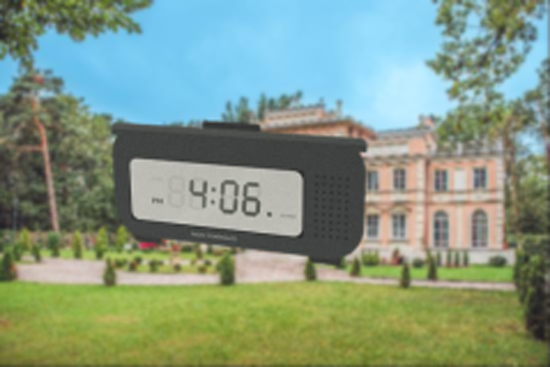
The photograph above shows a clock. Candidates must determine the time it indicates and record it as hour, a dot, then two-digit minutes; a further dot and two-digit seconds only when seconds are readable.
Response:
4.06
